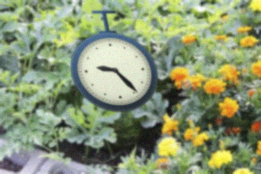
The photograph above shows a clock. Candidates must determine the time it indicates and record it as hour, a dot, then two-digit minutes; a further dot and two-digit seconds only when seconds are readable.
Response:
9.24
